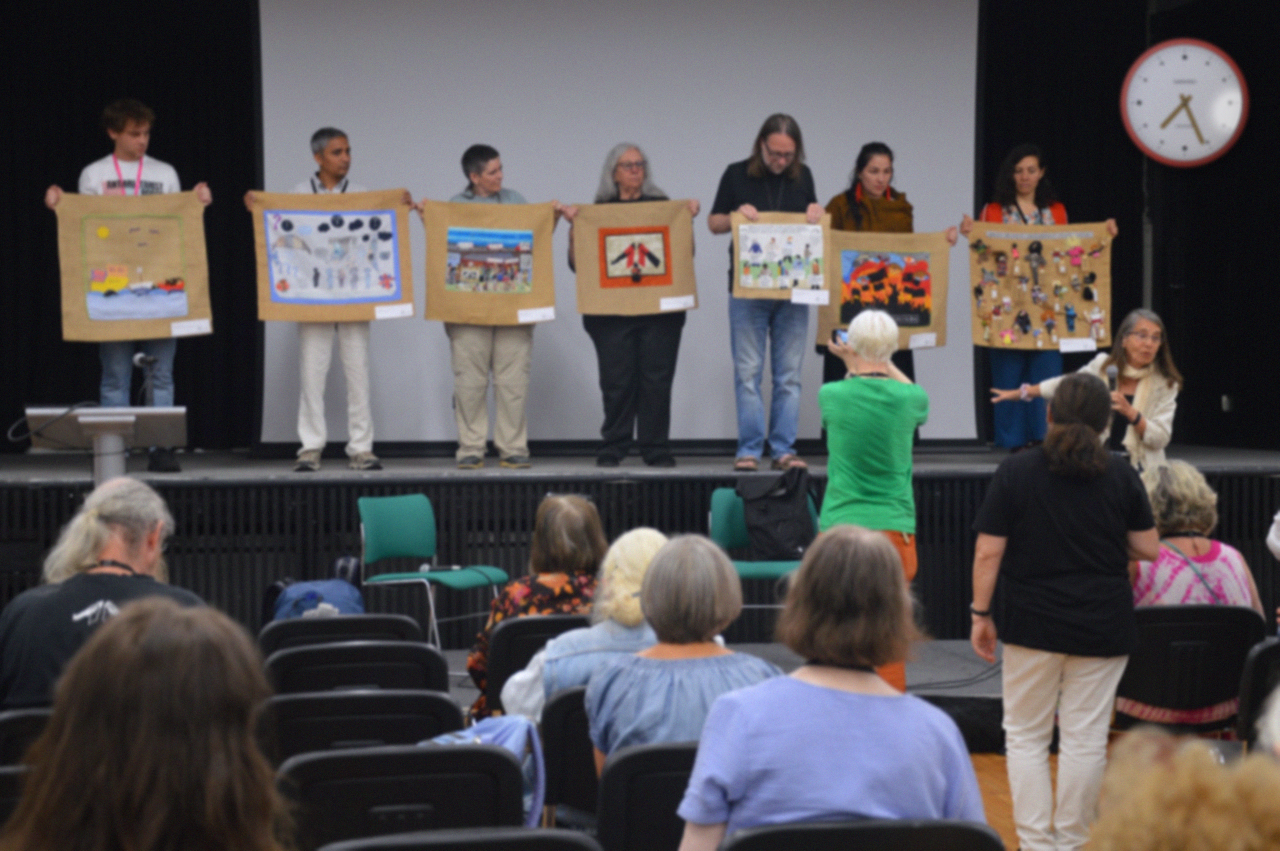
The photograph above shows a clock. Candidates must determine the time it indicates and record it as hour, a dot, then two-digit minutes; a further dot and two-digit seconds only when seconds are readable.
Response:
7.26
